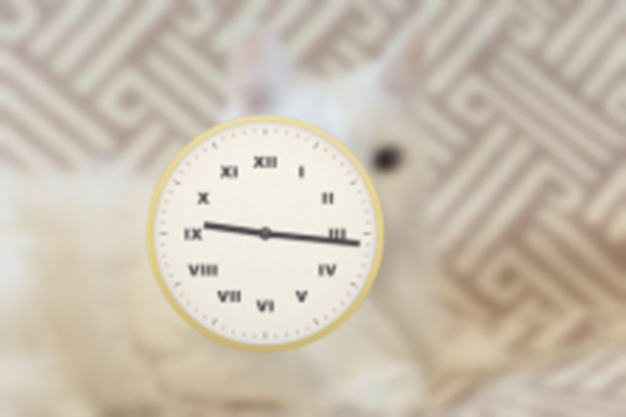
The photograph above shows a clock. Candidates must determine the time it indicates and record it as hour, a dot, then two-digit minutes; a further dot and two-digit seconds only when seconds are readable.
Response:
9.16
